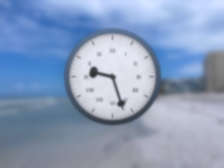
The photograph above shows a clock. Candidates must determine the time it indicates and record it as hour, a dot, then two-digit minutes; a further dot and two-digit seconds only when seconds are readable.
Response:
9.27
